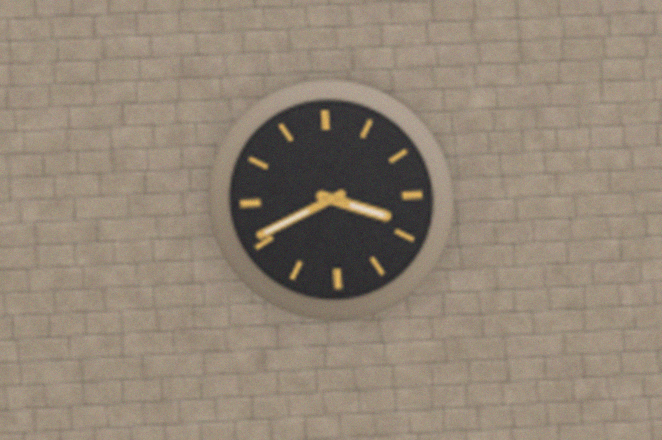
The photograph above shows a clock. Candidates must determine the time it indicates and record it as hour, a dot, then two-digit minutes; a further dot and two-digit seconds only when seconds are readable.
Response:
3.41
